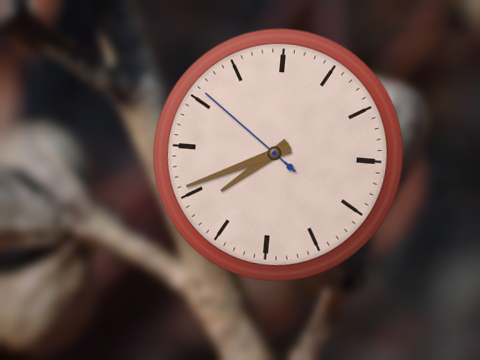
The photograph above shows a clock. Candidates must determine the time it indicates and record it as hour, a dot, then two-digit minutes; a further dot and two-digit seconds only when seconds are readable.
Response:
7.40.51
